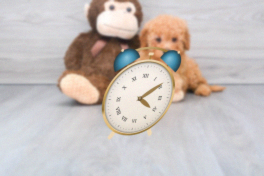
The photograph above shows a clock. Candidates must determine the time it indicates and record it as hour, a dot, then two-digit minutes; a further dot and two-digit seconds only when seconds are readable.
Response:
4.09
